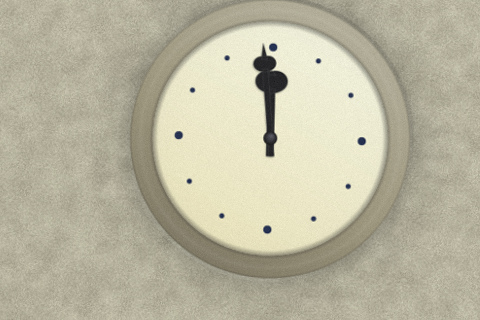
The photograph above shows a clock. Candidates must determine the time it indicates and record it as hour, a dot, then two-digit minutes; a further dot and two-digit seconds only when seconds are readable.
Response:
11.59
